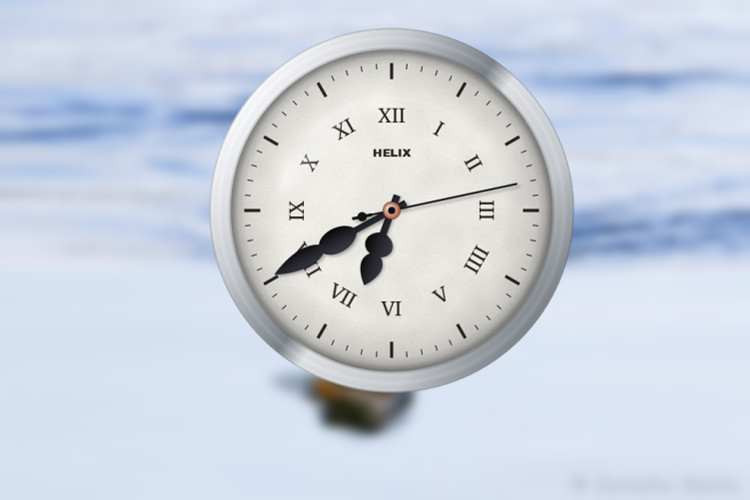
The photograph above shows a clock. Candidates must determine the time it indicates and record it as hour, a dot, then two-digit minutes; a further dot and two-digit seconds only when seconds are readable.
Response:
6.40.13
